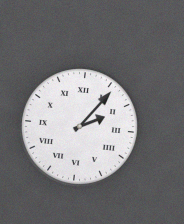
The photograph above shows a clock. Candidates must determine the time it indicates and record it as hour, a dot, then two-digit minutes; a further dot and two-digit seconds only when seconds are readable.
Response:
2.06
